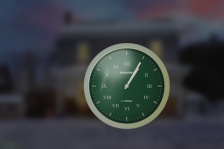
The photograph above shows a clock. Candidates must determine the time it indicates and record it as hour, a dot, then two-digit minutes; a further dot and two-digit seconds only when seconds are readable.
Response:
1.05
